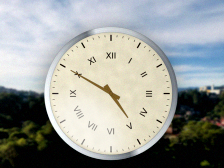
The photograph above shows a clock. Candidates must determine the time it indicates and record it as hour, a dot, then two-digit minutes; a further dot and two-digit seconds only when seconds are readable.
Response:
4.50
